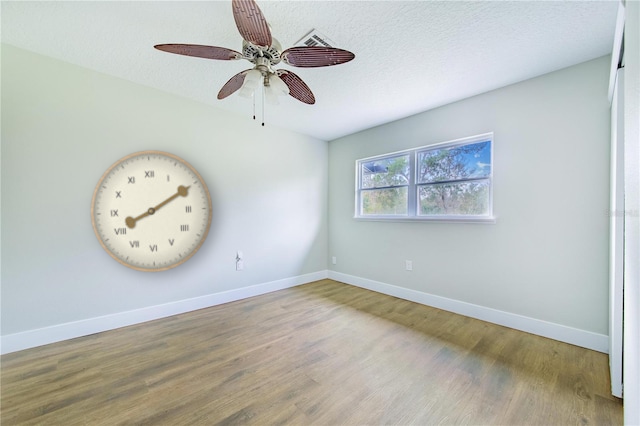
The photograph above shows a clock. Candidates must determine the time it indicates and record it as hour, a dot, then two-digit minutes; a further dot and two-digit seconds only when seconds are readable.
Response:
8.10
